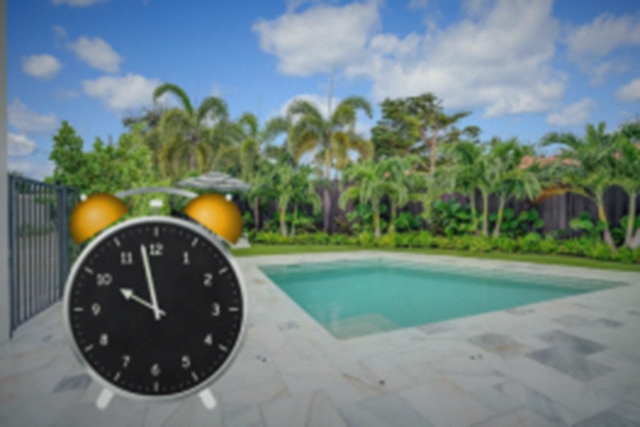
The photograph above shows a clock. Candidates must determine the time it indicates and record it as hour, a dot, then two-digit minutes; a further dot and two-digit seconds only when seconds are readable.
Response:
9.58
